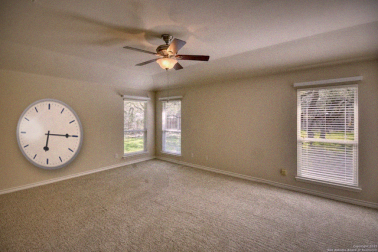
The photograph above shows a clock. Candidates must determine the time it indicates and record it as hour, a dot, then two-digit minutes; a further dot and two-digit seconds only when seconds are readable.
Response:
6.15
